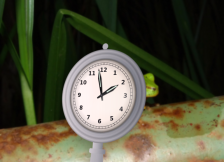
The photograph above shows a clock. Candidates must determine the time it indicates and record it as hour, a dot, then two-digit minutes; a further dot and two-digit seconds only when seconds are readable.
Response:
1.58
